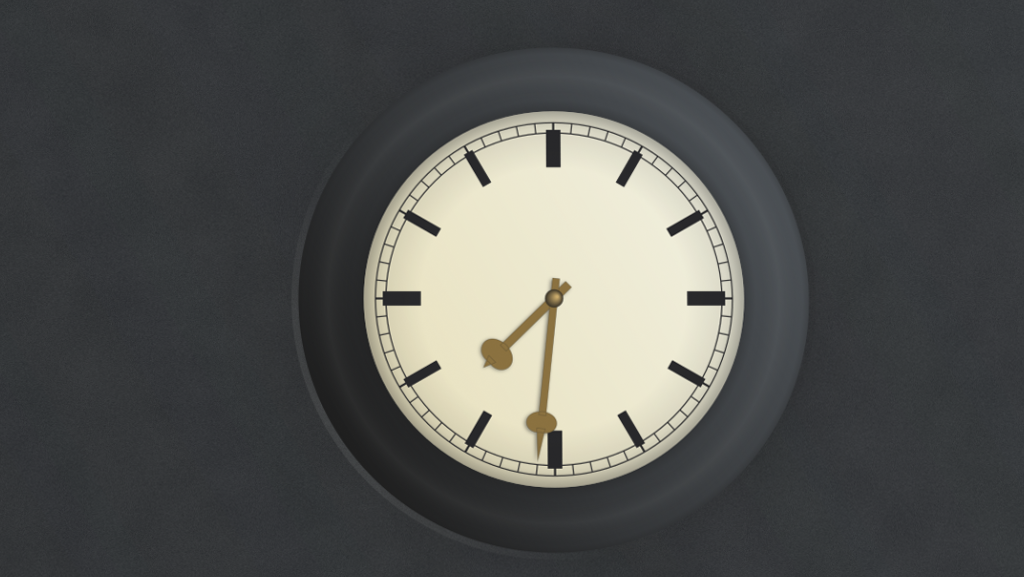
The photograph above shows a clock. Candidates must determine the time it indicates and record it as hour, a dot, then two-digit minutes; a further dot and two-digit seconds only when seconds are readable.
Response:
7.31
